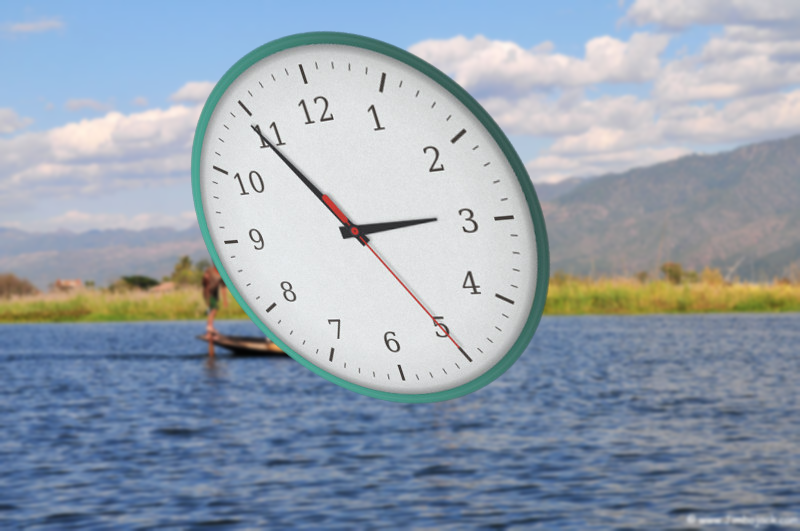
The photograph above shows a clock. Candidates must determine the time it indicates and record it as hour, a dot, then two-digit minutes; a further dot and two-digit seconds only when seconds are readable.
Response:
2.54.25
